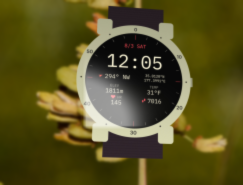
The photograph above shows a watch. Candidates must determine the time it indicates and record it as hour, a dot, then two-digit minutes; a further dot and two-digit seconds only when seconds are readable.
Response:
12.05
